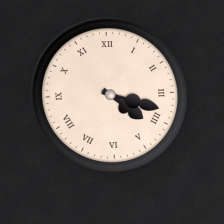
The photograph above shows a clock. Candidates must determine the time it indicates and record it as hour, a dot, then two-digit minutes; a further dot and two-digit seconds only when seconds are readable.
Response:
4.18
